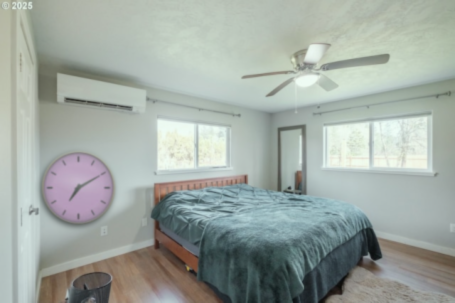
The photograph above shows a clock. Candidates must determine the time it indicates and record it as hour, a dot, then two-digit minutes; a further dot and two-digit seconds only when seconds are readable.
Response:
7.10
